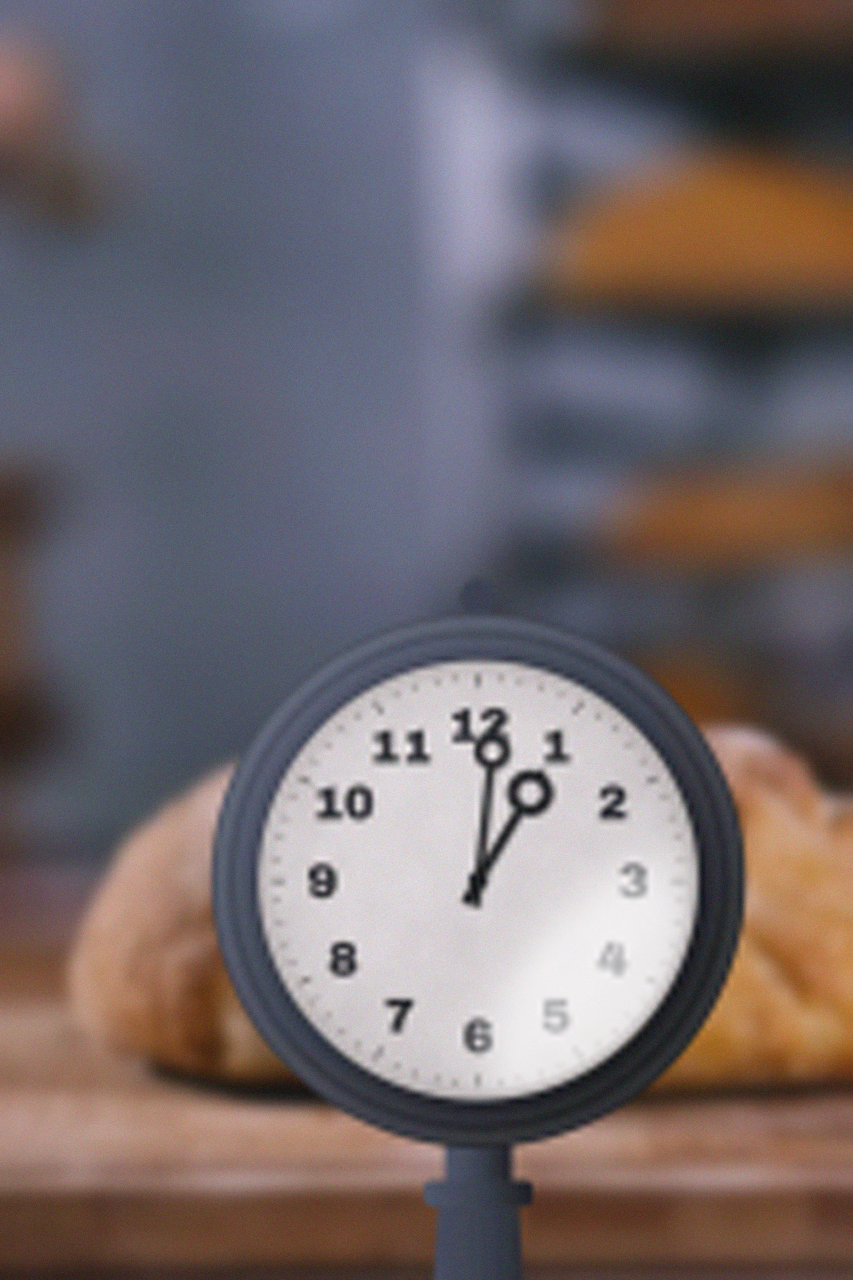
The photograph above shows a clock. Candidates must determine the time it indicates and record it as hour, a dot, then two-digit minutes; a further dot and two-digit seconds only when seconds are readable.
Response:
1.01
